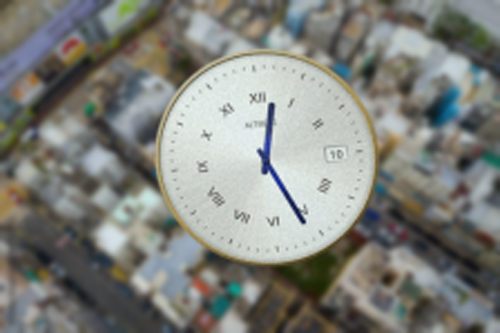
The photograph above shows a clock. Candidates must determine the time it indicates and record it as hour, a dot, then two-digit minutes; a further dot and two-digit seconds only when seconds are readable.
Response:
12.26
